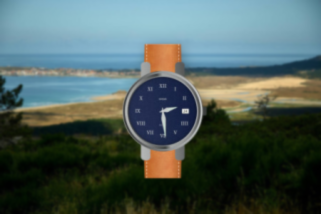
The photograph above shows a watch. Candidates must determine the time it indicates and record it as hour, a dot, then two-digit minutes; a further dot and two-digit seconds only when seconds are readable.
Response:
2.29
